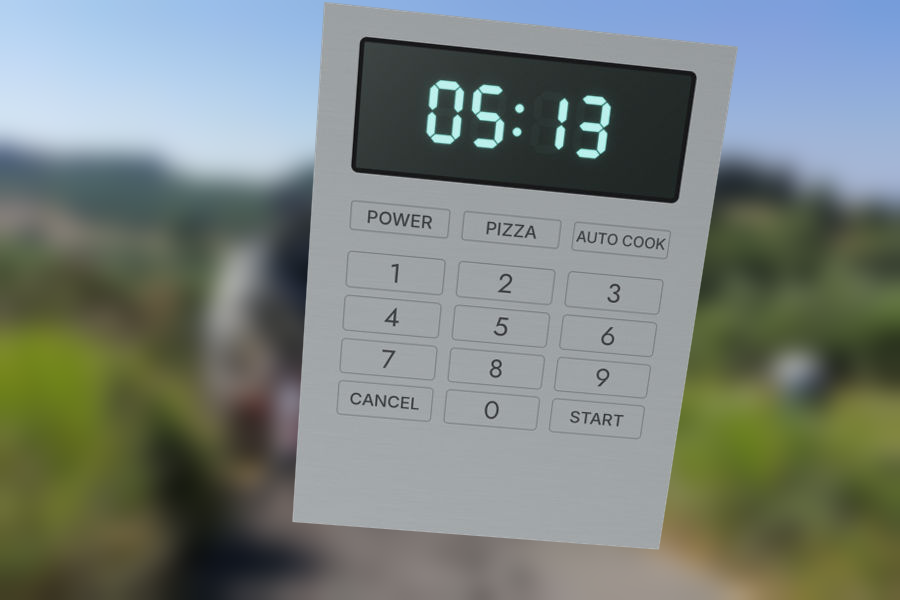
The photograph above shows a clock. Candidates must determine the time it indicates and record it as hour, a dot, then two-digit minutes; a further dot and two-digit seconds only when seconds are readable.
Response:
5.13
